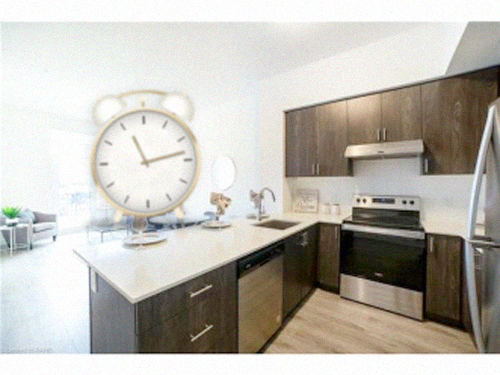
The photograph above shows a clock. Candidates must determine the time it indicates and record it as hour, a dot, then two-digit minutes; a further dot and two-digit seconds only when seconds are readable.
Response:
11.13
